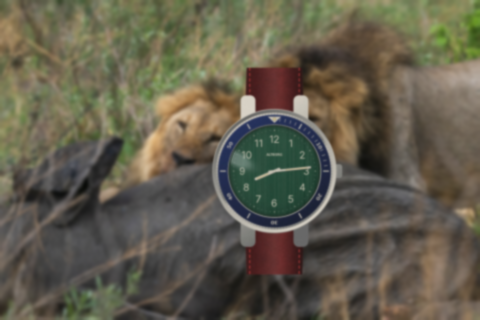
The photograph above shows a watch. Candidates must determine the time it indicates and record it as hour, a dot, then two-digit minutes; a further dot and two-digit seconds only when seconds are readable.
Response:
8.14
